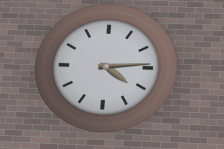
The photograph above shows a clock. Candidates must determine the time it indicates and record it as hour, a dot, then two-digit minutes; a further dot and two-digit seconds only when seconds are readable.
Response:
4.14
